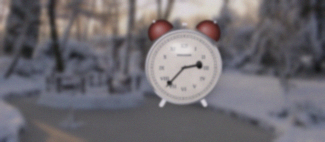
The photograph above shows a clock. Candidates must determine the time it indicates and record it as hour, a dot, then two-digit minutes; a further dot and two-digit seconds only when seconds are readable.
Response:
2.37
